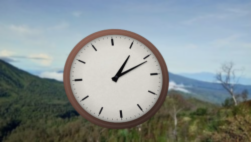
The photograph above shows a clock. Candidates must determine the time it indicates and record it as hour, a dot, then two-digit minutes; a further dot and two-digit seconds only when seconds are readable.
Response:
1.11
